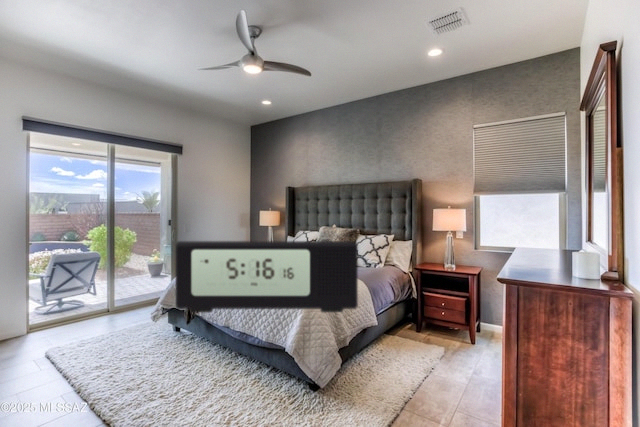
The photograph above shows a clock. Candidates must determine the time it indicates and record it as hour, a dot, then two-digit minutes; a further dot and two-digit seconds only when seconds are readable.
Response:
5.16.16
